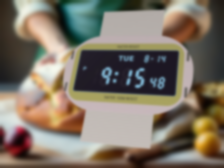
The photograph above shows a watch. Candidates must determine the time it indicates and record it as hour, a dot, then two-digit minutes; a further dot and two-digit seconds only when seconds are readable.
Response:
9.15.48
